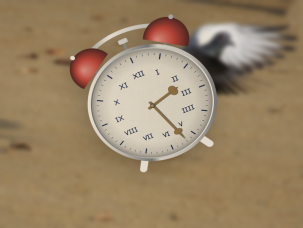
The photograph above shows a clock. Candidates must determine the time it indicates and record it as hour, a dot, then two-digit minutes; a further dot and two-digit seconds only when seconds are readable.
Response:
2.27
